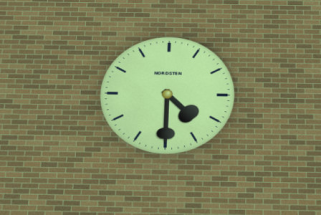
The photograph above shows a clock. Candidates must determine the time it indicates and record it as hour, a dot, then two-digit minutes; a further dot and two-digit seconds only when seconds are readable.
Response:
4.30
